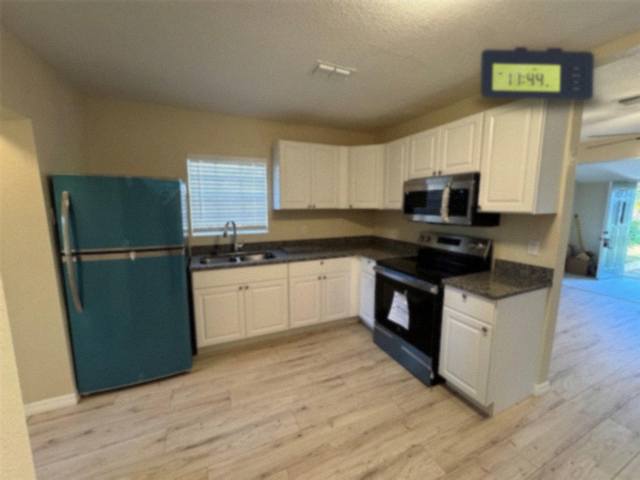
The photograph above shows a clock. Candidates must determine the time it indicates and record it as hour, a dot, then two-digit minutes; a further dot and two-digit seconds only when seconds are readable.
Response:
11.44
